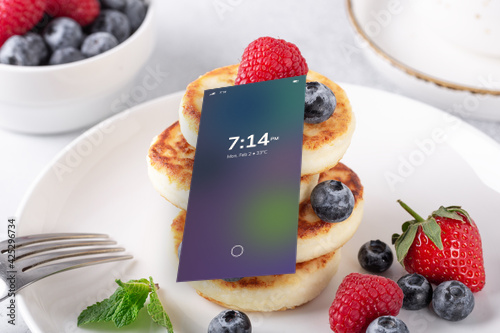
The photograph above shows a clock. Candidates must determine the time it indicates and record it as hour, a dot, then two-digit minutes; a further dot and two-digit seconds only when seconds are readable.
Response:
7.14
